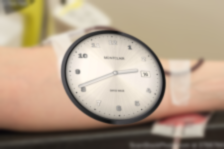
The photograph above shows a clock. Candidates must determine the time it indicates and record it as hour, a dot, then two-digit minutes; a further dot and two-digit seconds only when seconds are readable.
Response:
2.41
